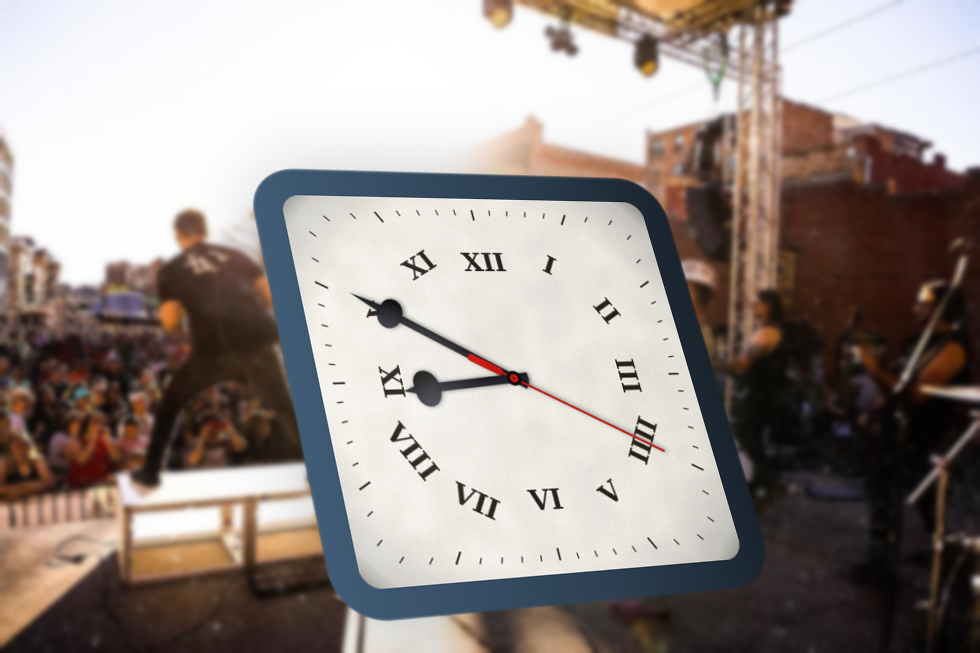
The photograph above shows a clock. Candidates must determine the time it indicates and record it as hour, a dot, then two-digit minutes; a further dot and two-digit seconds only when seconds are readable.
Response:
8.50.20
